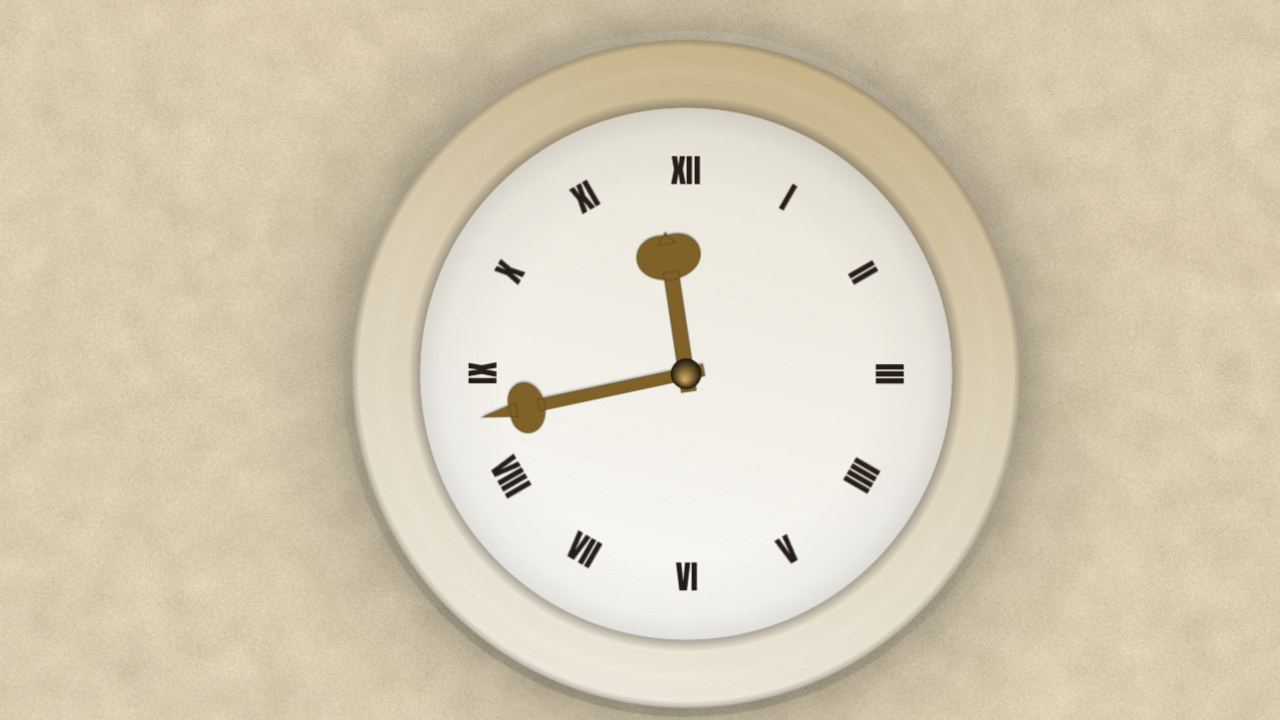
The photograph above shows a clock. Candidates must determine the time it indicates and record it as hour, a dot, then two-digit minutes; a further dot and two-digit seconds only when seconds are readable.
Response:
11.43
